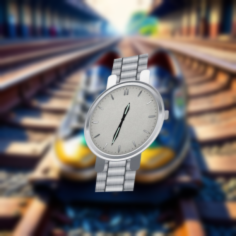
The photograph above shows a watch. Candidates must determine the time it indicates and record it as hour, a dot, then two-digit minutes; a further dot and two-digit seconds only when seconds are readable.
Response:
12.33
